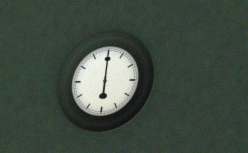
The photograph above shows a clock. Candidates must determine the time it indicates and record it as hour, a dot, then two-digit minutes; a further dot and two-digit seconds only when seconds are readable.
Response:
6.00
